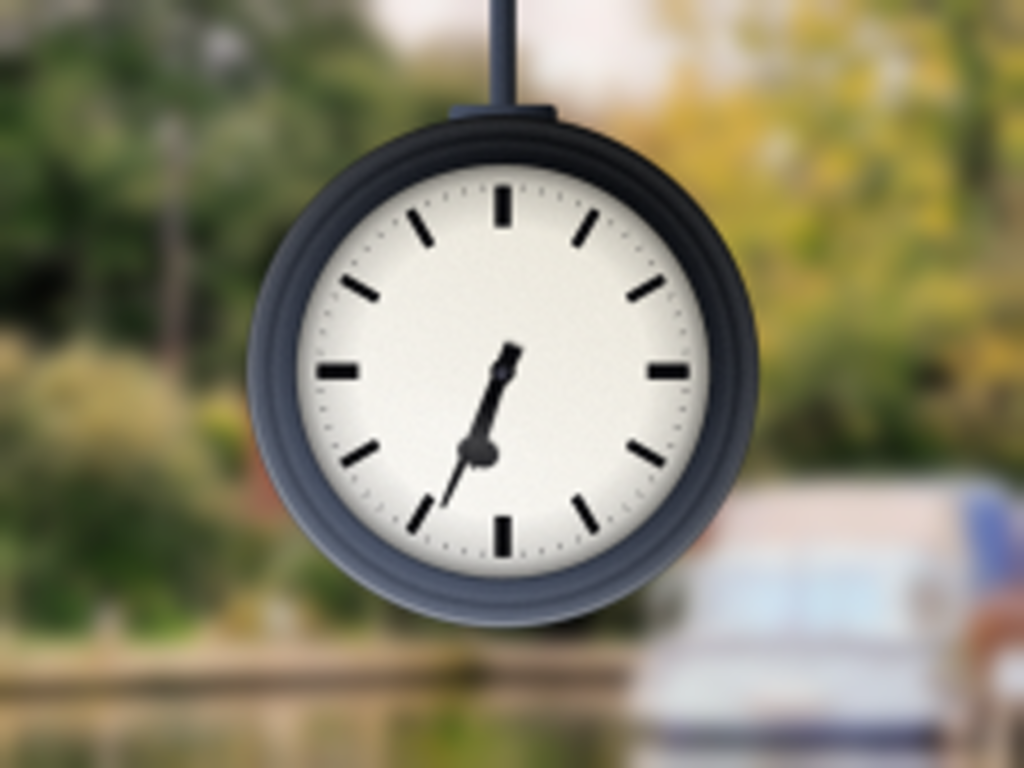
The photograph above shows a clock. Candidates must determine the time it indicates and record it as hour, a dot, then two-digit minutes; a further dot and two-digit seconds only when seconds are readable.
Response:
6.34
